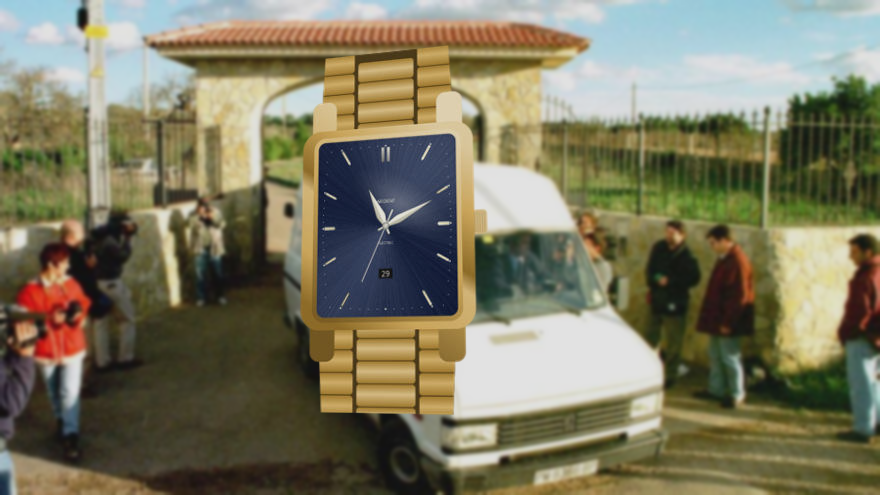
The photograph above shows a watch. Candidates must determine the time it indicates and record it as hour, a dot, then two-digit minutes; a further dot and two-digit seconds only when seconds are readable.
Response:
11.10.34
